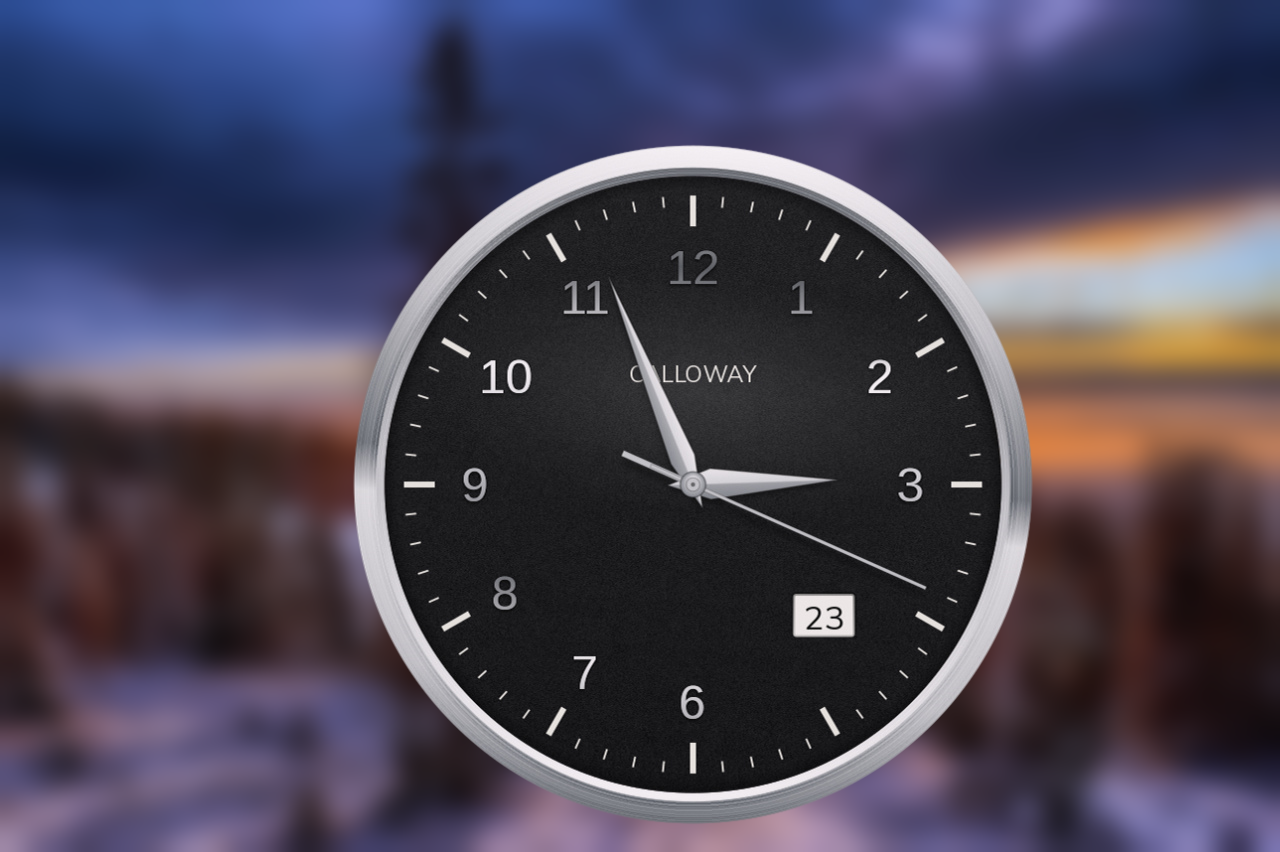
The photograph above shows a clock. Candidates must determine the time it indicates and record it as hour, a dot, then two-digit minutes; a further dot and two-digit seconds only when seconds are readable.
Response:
2.56.19
